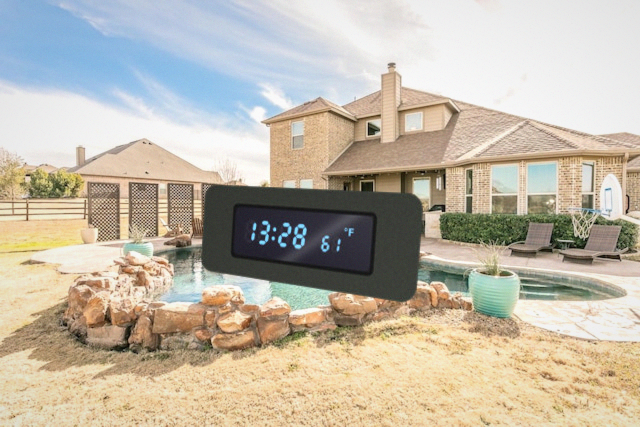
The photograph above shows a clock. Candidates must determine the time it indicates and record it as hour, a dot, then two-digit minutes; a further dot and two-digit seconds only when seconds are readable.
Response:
13.28
